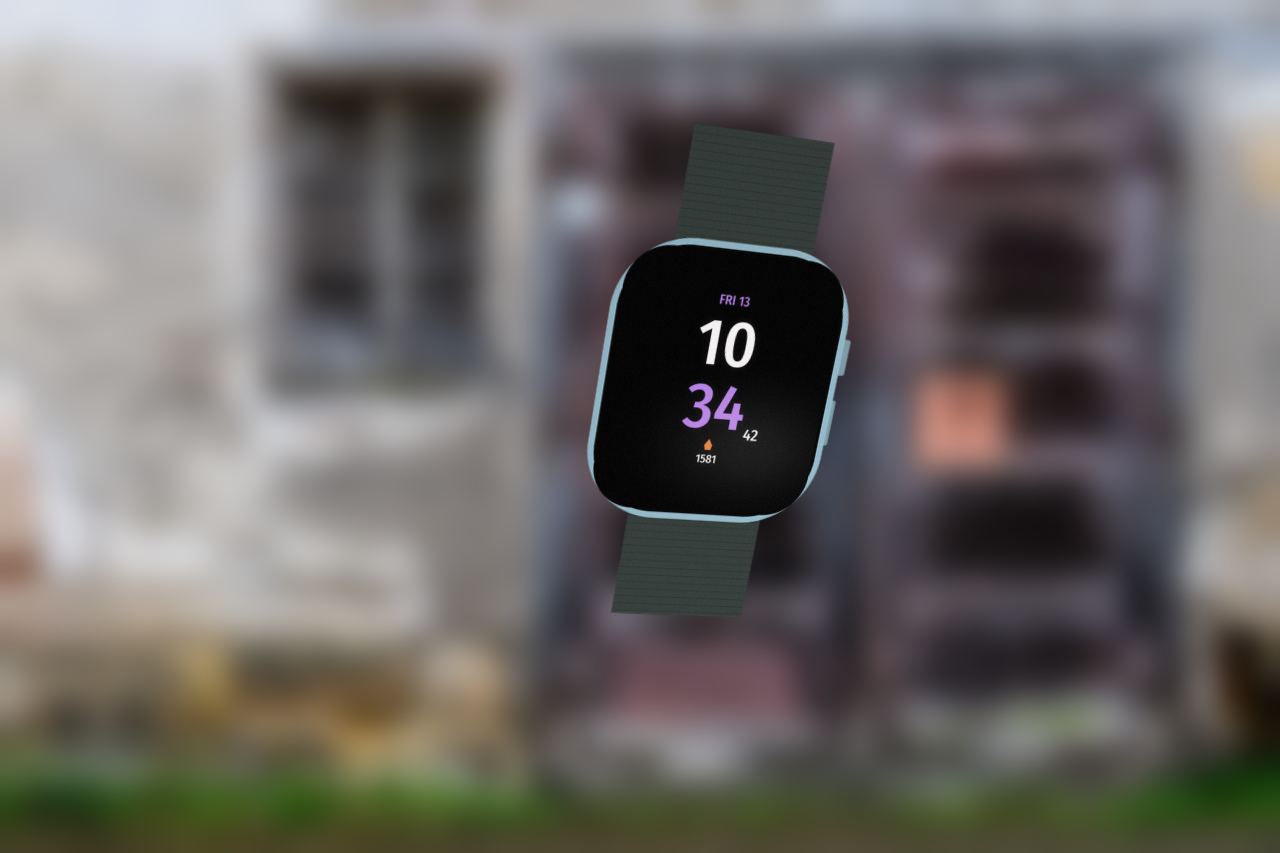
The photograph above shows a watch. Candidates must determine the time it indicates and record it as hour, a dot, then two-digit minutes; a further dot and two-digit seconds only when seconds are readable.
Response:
10.34.42
